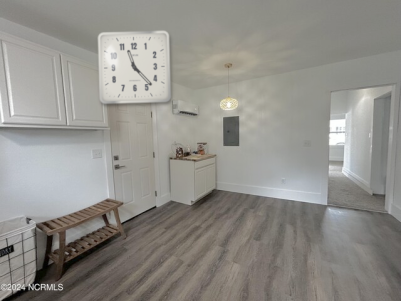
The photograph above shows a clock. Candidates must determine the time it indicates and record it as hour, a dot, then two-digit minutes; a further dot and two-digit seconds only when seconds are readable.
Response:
11.23
